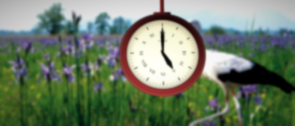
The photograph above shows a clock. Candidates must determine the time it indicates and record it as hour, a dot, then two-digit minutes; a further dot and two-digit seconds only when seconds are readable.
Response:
5.00
